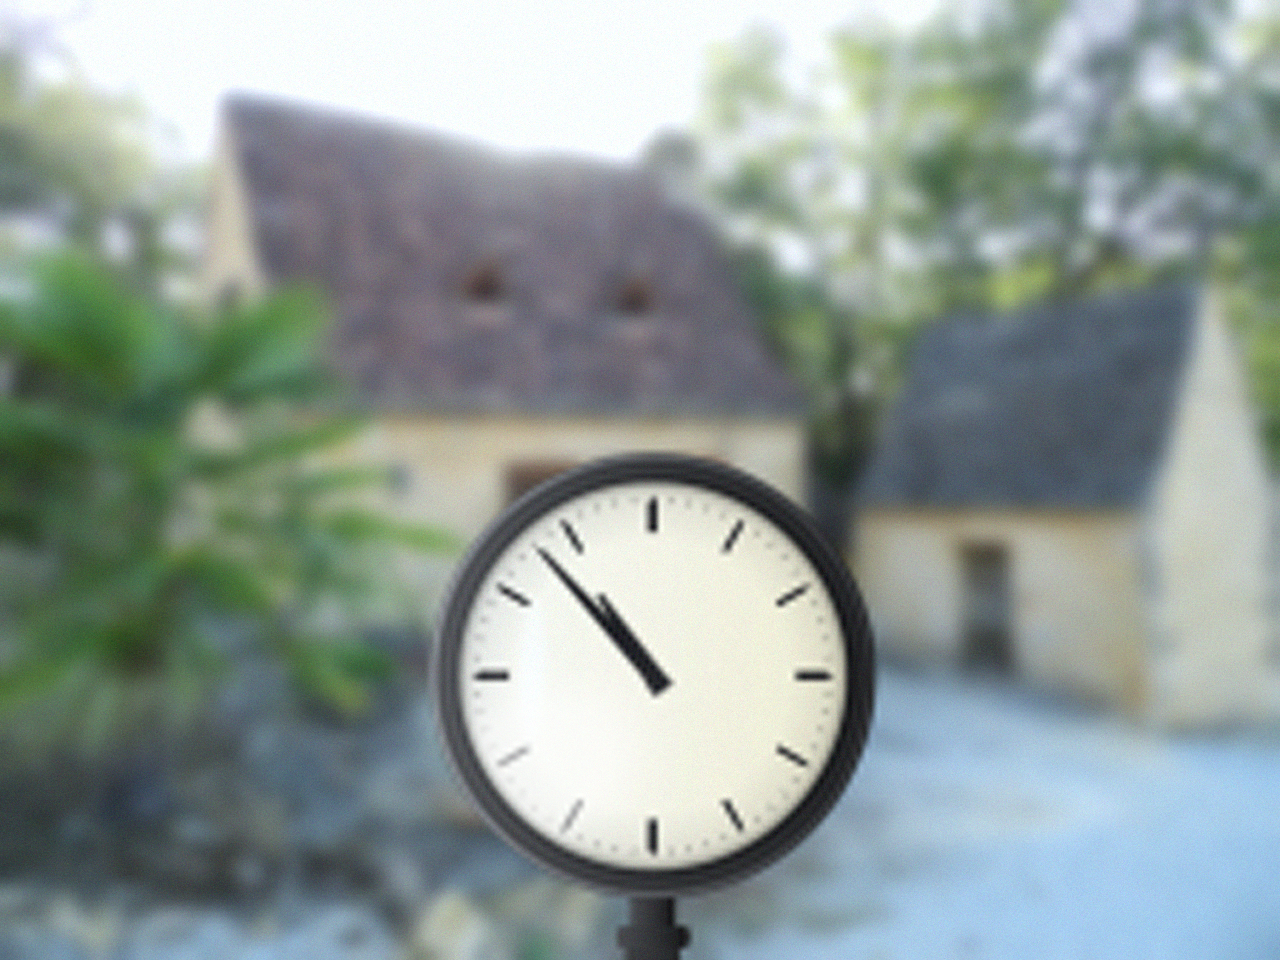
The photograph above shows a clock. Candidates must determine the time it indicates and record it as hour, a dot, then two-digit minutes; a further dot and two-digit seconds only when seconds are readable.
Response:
10.53
